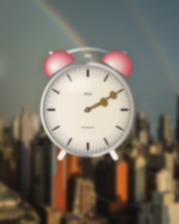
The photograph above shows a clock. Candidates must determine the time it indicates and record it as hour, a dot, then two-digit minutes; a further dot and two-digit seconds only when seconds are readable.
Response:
2.10
